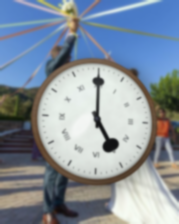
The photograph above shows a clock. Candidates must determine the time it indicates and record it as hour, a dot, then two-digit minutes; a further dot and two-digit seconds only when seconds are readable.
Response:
5.00
